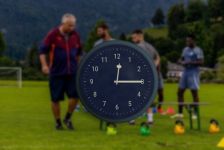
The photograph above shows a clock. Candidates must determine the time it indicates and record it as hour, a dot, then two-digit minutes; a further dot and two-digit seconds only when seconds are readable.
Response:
12.15
